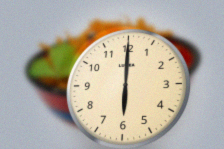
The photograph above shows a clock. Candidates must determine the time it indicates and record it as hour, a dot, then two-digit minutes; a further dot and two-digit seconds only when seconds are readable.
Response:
6.00
